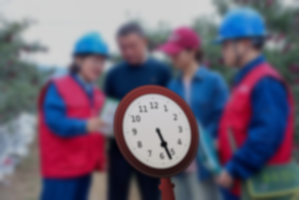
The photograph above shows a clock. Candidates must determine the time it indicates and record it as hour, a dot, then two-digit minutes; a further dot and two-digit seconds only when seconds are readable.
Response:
5.27
